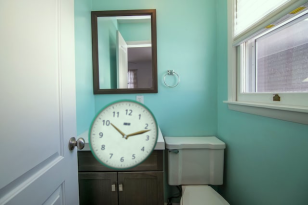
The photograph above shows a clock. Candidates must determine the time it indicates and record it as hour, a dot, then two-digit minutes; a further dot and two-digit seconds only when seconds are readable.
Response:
10.12
